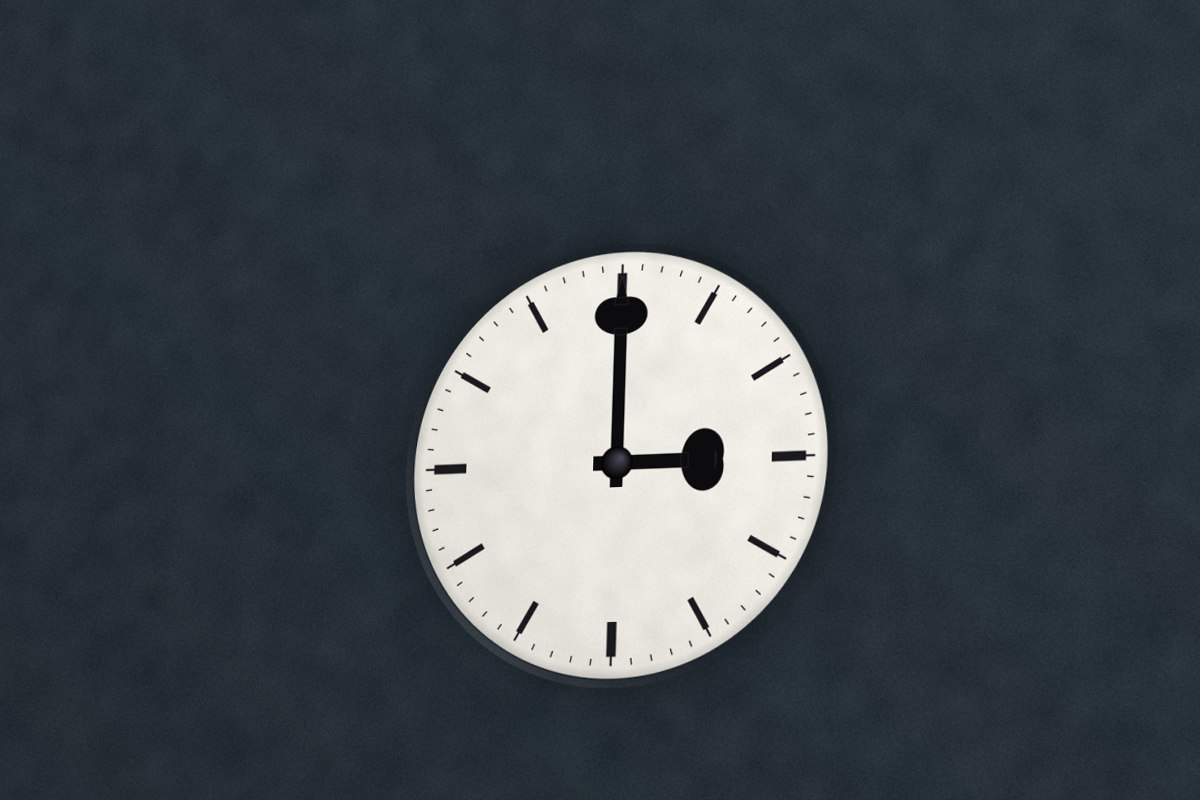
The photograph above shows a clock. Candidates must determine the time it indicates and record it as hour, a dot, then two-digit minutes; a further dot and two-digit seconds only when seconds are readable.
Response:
3.00
